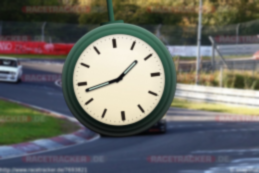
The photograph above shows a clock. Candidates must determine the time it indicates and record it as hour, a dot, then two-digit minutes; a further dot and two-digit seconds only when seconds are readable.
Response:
1.43
